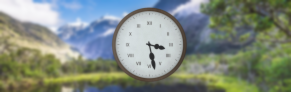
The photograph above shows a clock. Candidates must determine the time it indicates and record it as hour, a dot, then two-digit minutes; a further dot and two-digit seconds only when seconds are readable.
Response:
3.28
